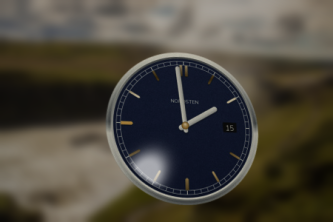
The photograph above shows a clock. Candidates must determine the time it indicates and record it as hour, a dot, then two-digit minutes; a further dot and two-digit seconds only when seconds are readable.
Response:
1.59
